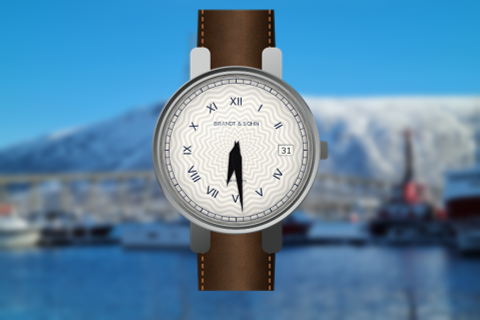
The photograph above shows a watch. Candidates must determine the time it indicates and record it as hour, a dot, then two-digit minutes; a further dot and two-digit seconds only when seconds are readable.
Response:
6.29
